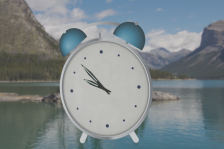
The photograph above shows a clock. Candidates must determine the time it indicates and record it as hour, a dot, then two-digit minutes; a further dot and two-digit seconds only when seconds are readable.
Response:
9.53
